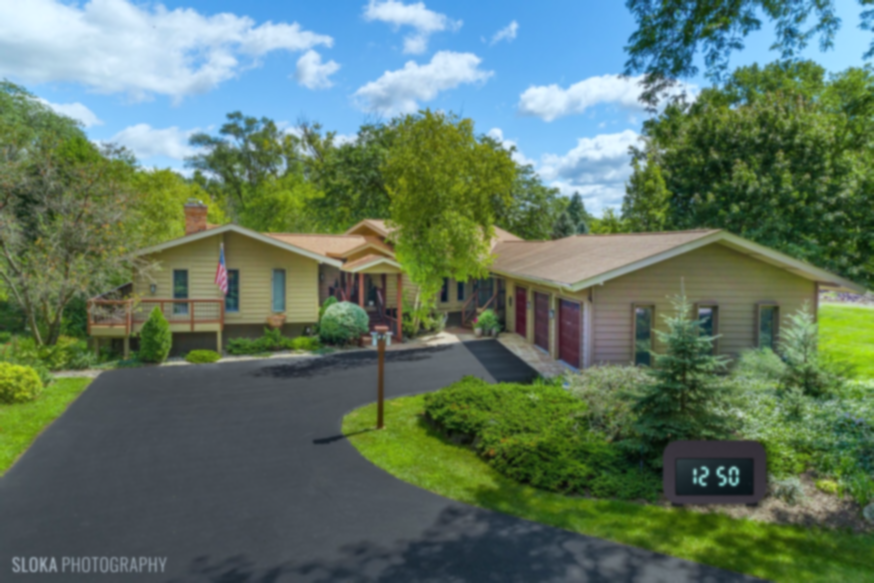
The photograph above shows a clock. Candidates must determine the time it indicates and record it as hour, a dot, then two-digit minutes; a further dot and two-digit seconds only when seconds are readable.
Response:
12.50
